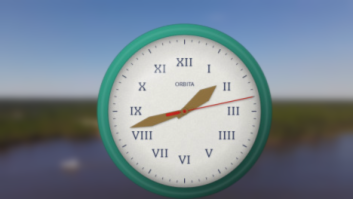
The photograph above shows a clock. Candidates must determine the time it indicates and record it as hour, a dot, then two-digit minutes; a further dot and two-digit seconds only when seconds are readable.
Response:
1.42.13
